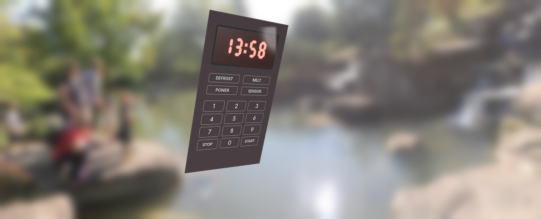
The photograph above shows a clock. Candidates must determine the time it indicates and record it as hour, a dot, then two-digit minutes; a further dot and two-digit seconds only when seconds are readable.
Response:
13.58
